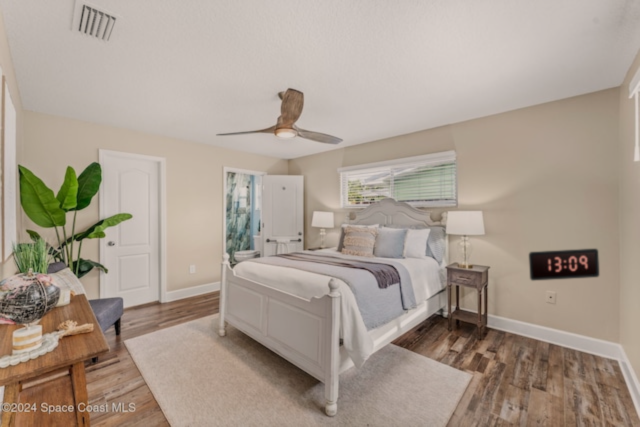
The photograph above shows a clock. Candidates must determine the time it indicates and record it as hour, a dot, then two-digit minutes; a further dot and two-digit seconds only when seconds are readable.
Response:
13.09
